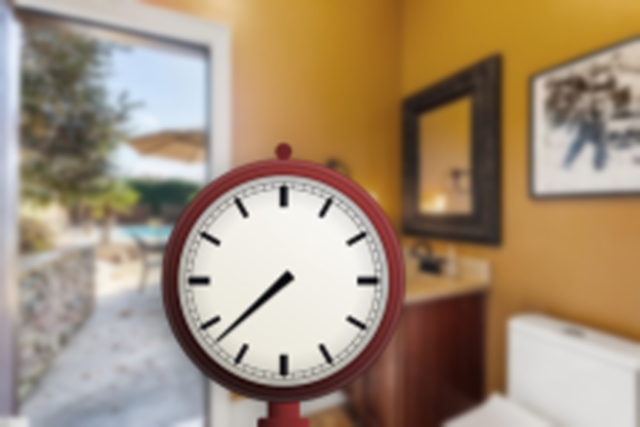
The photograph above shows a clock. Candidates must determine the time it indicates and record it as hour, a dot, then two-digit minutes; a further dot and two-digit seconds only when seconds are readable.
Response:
7.38
